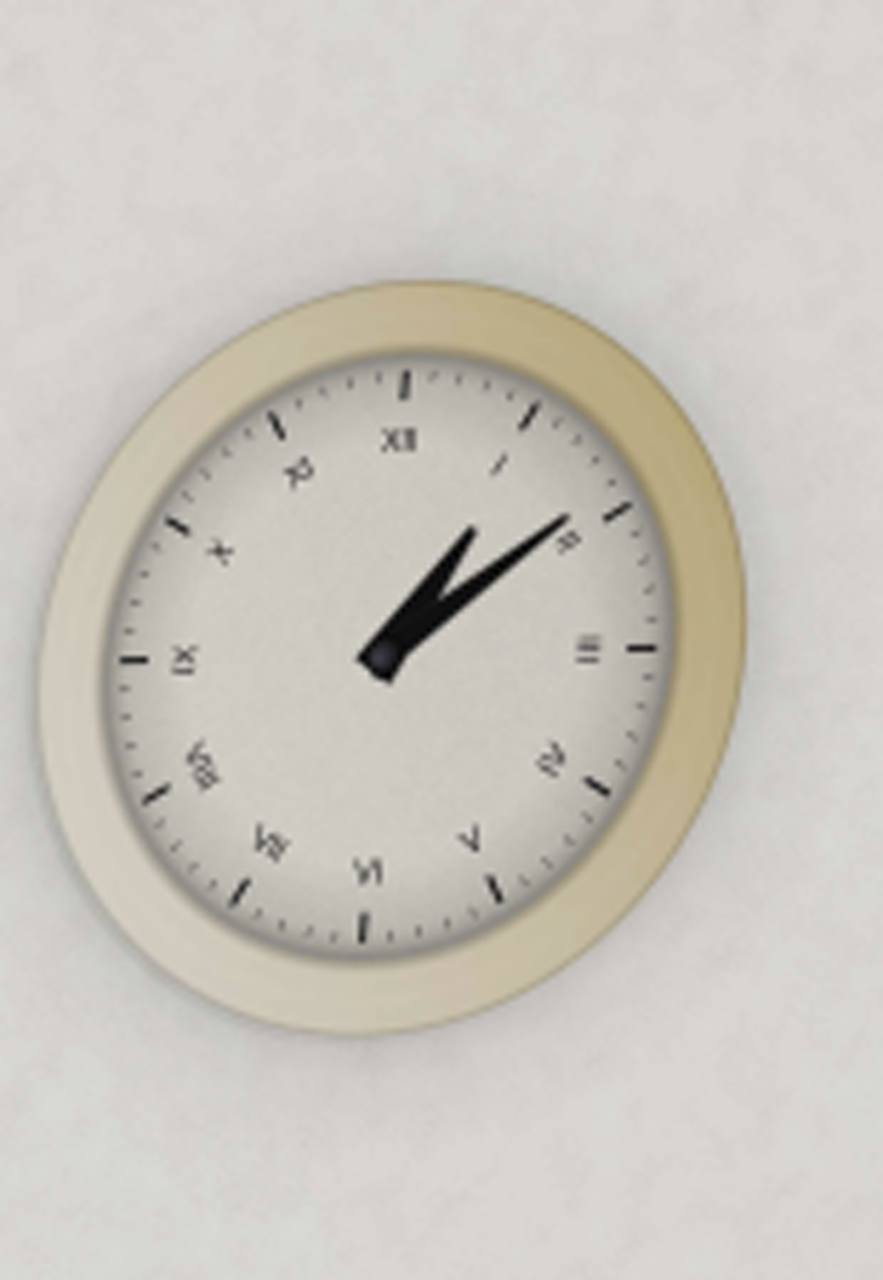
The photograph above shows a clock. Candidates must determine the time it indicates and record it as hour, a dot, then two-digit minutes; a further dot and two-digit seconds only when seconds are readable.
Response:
1.09
